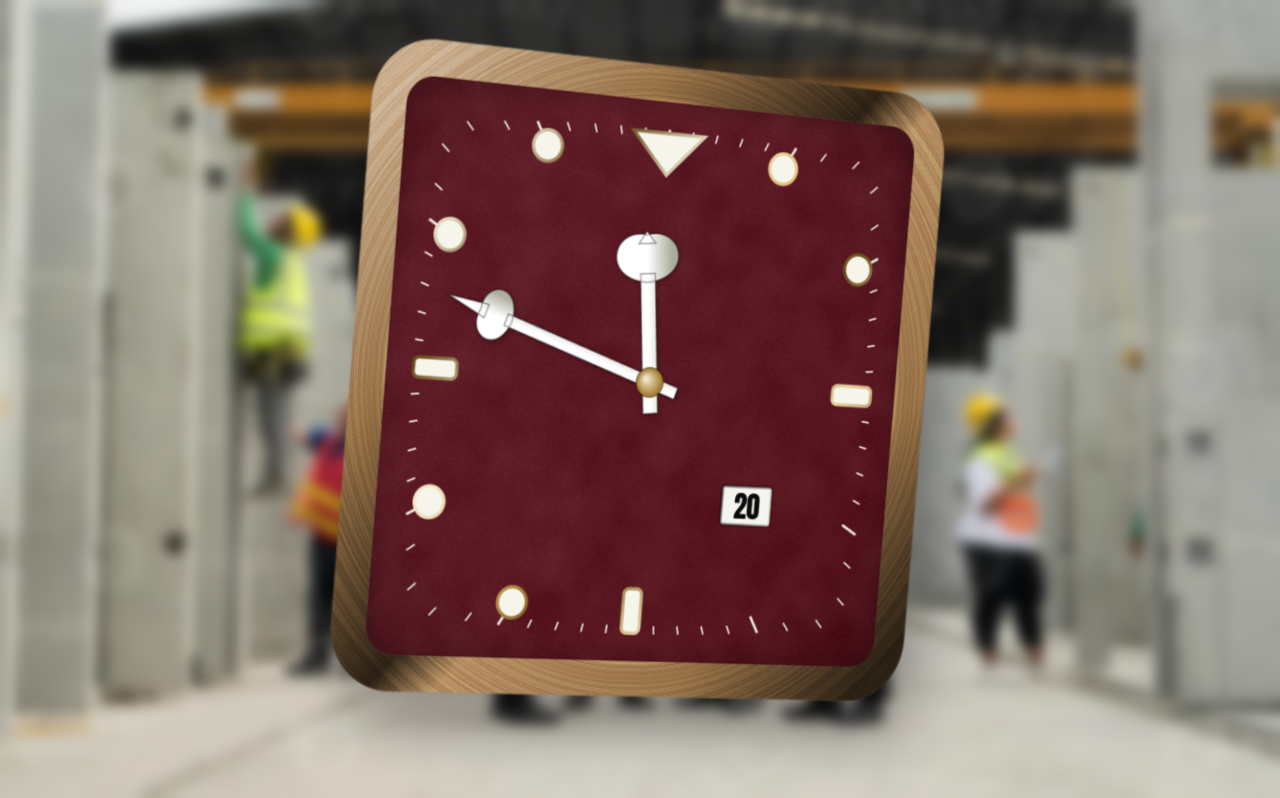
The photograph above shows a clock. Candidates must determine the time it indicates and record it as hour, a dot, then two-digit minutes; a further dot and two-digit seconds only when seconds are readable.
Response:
11.48
